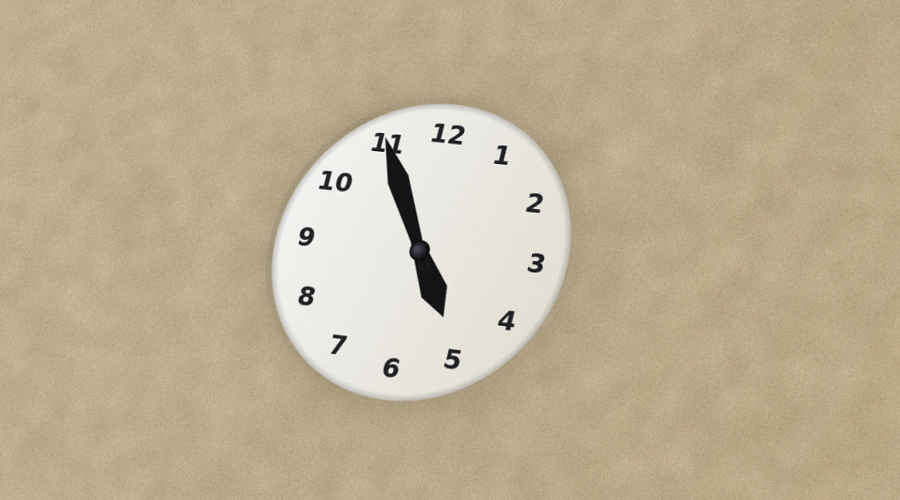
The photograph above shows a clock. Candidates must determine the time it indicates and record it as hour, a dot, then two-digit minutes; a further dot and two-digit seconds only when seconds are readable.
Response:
4.55
